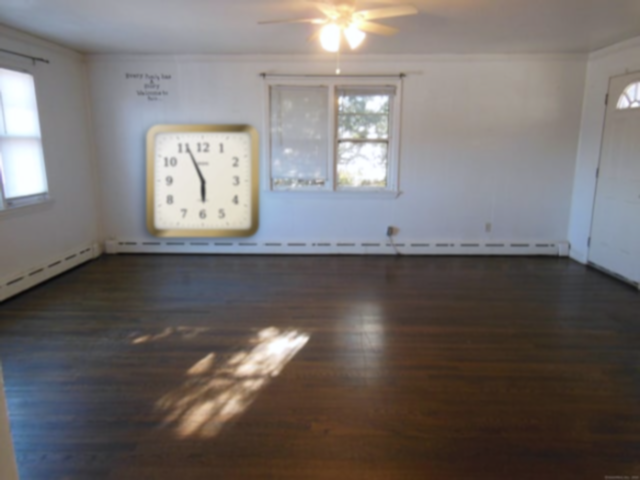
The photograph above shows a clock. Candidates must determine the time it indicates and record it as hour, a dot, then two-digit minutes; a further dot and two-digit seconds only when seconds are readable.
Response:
5.56
